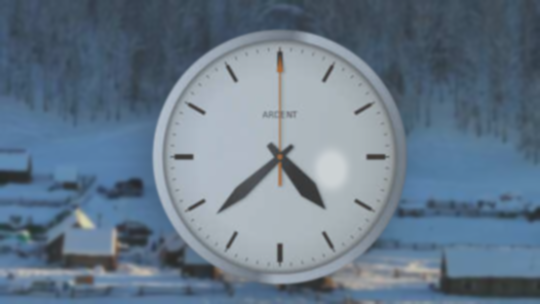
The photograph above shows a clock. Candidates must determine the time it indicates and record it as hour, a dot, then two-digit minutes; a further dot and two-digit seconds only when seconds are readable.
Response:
4.38.00
